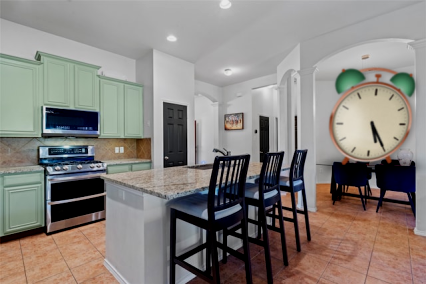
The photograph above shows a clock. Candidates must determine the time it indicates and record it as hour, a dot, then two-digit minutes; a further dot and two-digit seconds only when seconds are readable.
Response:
5.25
